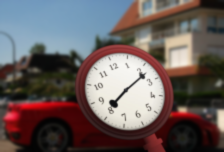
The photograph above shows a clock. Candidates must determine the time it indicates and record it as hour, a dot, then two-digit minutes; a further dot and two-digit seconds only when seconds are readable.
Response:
8.12
